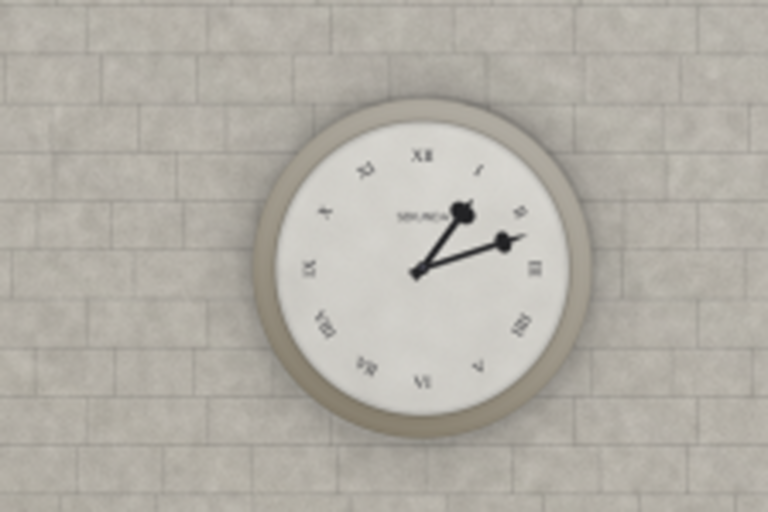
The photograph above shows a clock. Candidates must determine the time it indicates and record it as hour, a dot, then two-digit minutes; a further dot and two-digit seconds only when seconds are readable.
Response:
1.12
